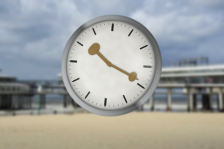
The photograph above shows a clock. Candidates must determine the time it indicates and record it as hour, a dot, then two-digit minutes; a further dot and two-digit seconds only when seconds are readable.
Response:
10.19
